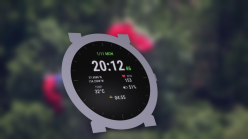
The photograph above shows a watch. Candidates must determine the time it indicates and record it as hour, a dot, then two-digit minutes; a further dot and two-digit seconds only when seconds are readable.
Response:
20.12
